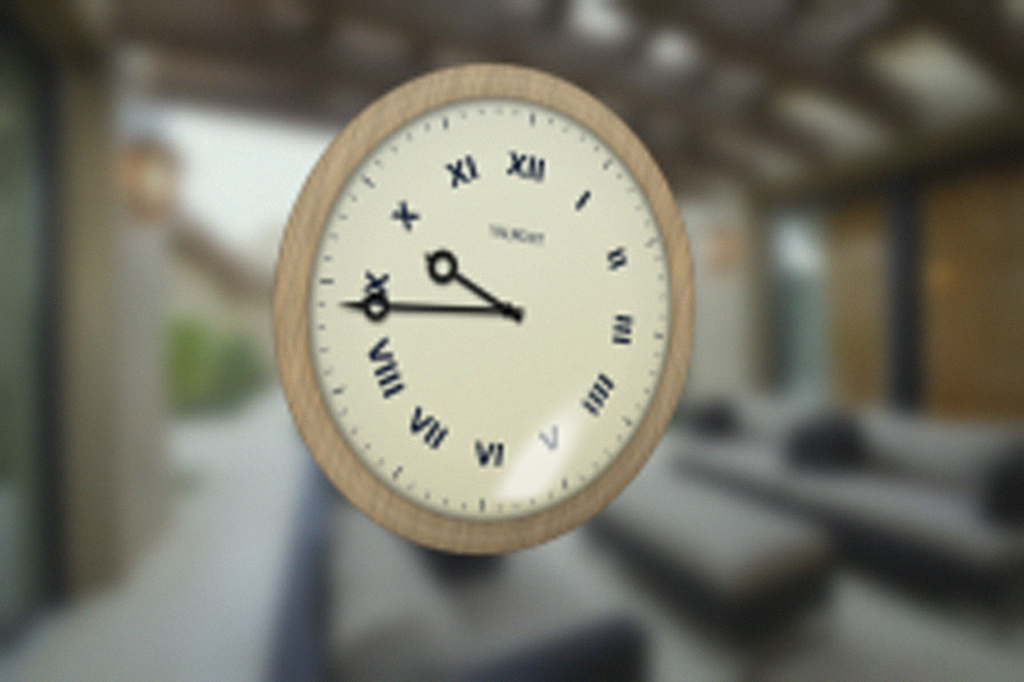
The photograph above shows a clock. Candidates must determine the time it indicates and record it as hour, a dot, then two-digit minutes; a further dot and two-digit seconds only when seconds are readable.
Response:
9.44
